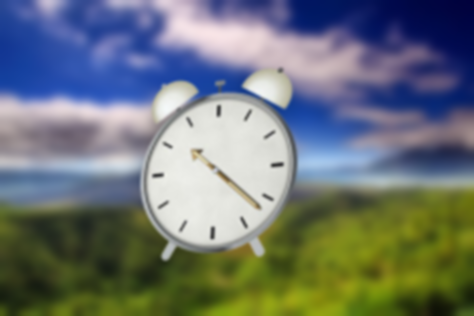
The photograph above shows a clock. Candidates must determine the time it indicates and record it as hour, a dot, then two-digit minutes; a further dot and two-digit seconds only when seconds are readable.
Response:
10.22
